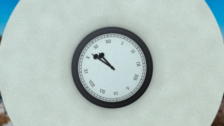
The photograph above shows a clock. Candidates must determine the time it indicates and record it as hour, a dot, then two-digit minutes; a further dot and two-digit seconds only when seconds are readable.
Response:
10.52
